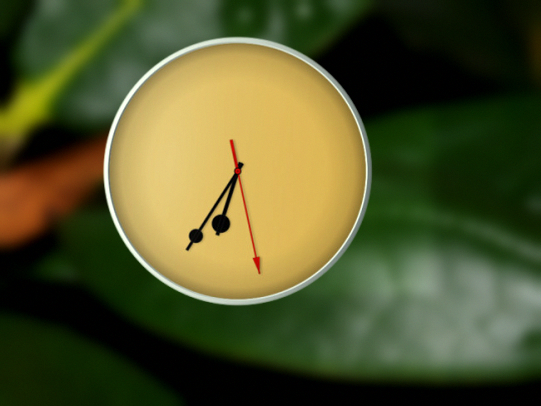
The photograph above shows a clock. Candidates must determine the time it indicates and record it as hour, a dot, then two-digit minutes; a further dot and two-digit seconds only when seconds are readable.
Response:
6.35.28
